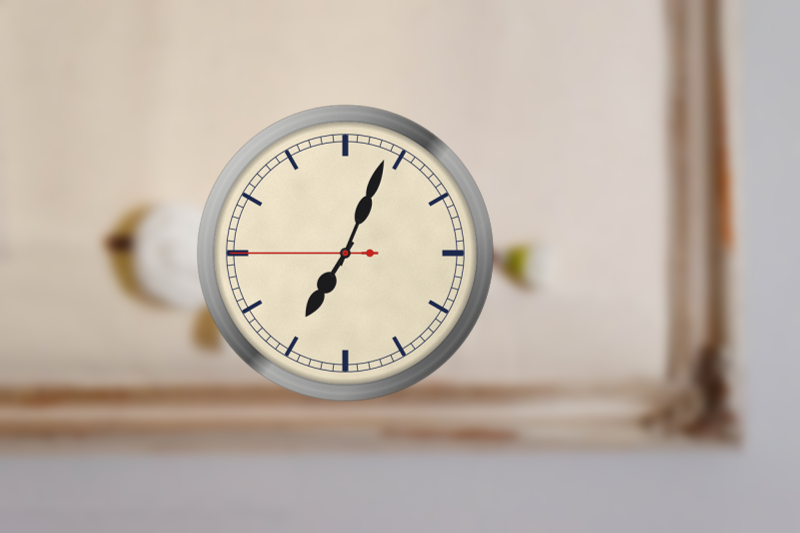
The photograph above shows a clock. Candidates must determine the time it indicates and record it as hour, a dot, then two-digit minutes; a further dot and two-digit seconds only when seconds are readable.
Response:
7.03.45
